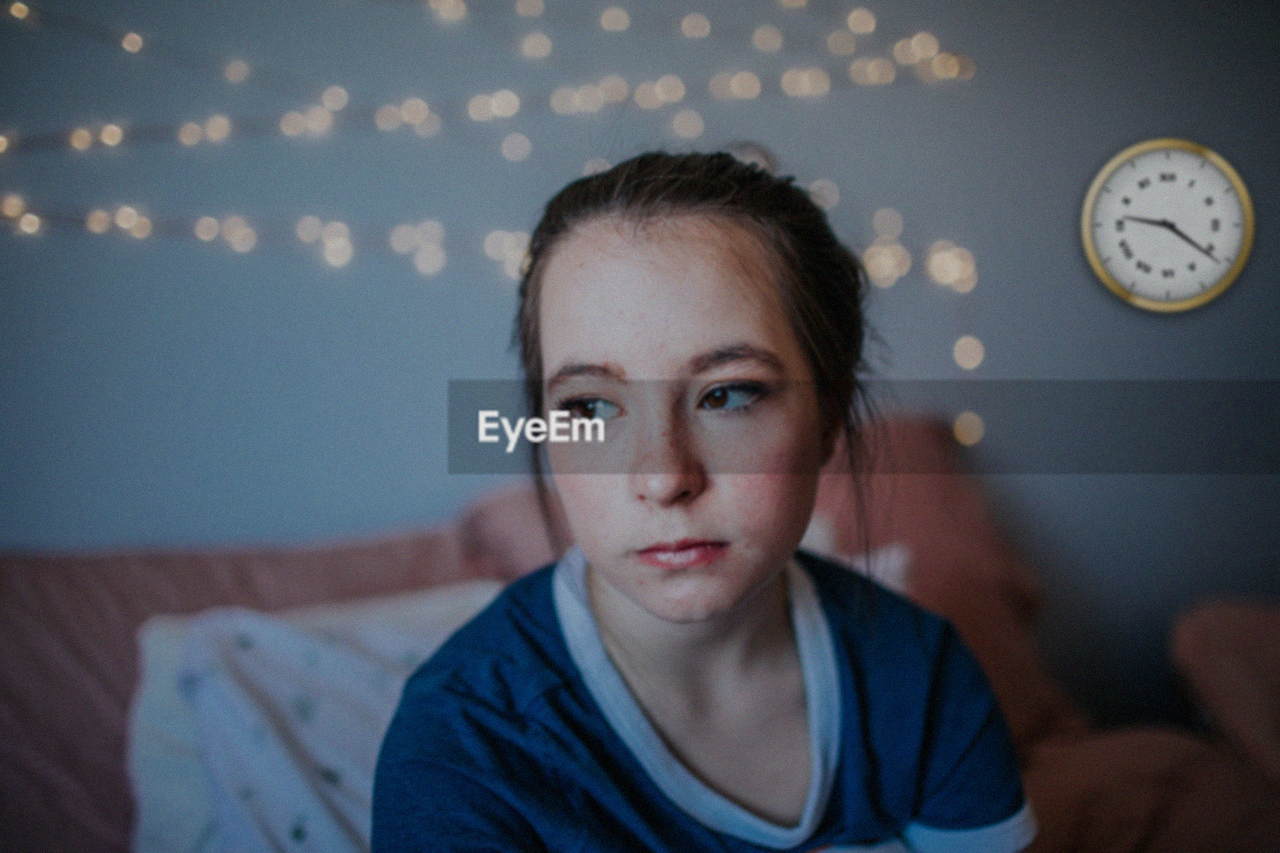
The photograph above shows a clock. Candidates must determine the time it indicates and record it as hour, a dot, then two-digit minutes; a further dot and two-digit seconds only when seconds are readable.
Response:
9.21
